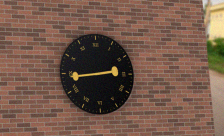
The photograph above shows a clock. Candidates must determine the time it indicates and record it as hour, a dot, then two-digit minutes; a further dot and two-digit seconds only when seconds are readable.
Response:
2.44
